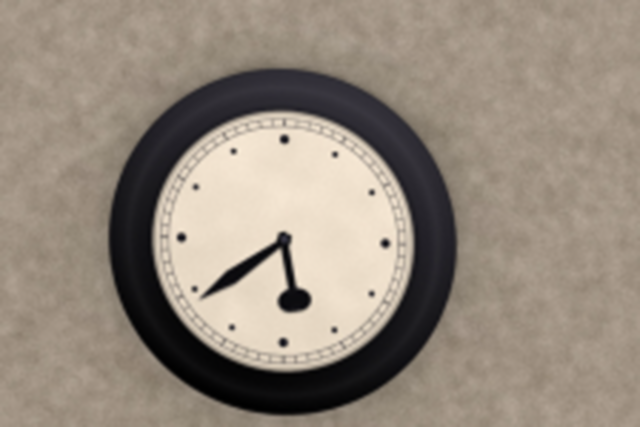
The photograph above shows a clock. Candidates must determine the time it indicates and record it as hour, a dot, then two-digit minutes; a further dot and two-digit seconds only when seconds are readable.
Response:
5.39
